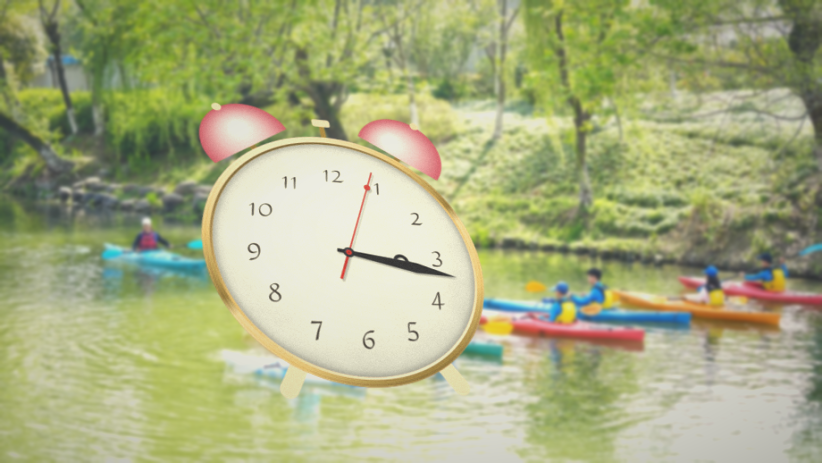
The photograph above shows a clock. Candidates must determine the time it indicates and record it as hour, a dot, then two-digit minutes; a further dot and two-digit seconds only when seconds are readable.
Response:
3.17.04
